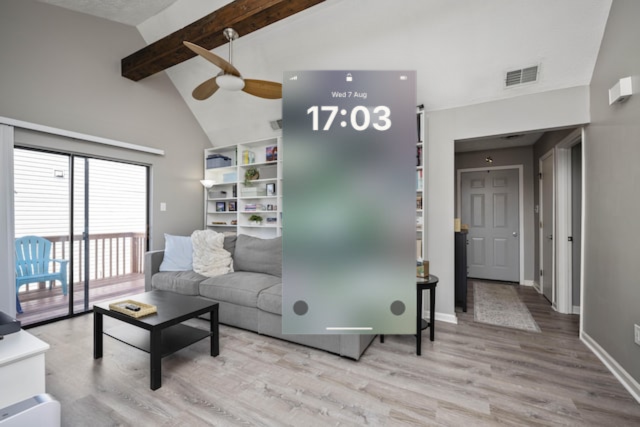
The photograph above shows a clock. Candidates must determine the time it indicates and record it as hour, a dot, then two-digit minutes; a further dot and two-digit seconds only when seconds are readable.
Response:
17.03
